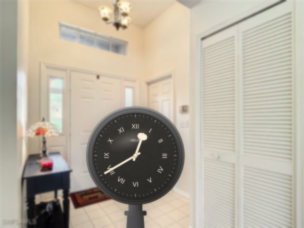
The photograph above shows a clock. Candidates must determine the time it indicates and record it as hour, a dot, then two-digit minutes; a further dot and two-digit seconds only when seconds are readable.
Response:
12.40
